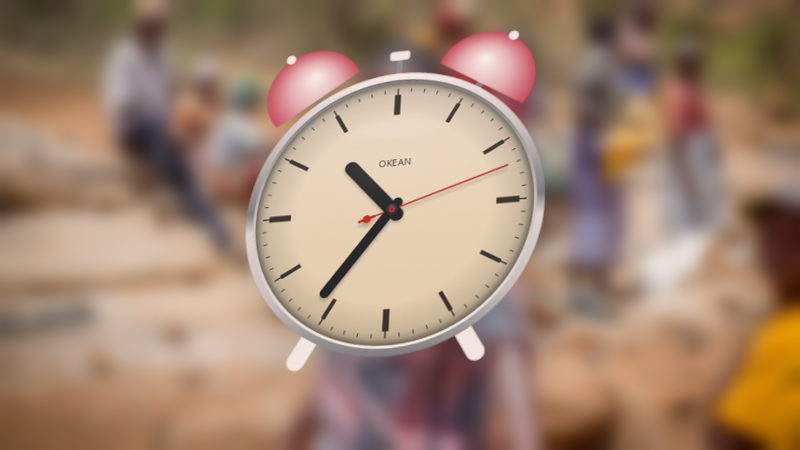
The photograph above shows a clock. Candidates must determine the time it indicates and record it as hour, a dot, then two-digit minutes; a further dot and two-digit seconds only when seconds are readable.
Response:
10.36.12
